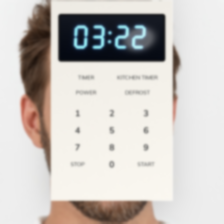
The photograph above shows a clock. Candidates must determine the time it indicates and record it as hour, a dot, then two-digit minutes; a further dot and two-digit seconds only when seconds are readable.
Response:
3.22
